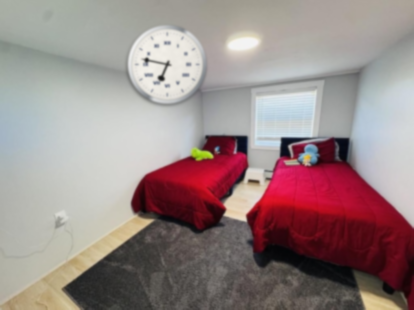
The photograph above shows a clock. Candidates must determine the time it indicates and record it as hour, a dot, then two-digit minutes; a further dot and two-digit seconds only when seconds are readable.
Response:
6.47
